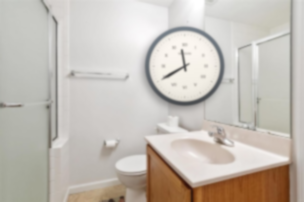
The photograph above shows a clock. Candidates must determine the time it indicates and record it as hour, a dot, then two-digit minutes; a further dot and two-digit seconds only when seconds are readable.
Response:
11.40
